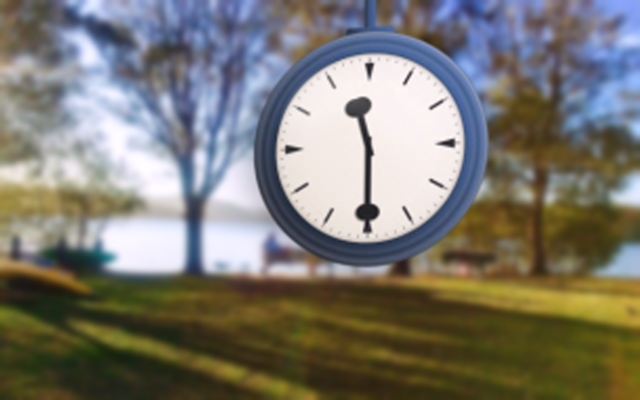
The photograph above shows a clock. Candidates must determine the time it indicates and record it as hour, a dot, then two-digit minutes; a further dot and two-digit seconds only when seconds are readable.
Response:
11.30
